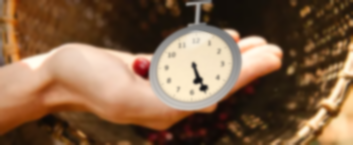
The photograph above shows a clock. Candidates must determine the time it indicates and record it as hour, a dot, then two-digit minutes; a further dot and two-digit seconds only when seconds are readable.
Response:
5.26
